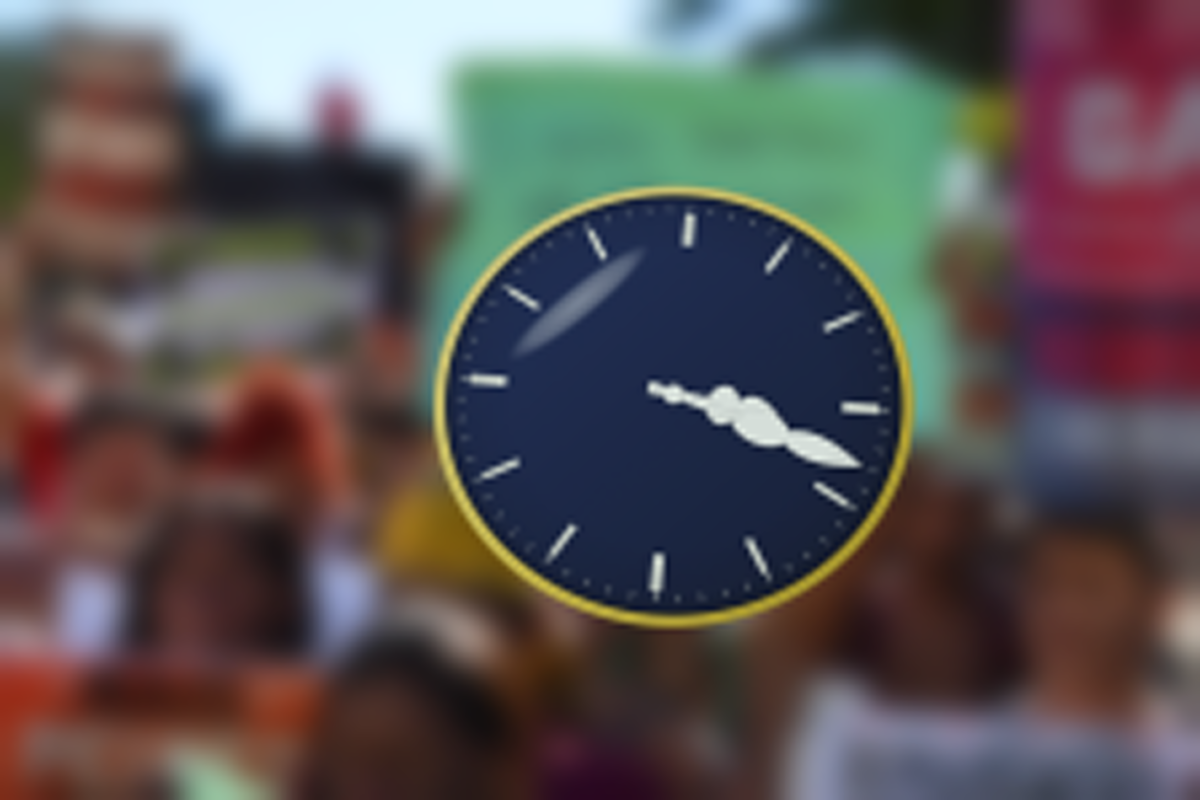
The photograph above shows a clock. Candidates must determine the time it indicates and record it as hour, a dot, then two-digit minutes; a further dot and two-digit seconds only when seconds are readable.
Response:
3.18
